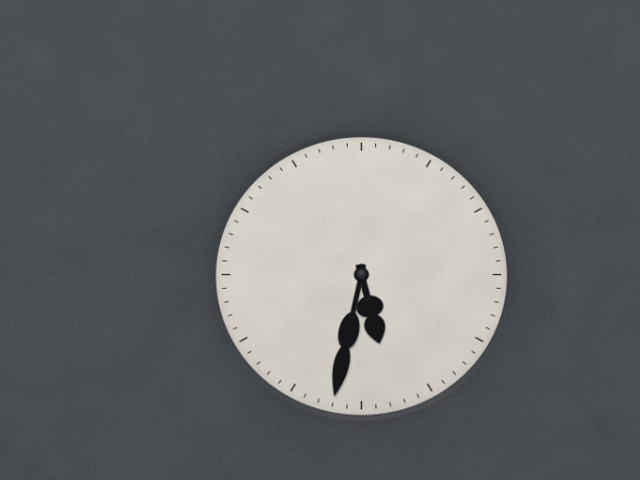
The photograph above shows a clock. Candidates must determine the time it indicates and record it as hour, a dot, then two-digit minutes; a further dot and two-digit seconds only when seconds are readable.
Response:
5.32
